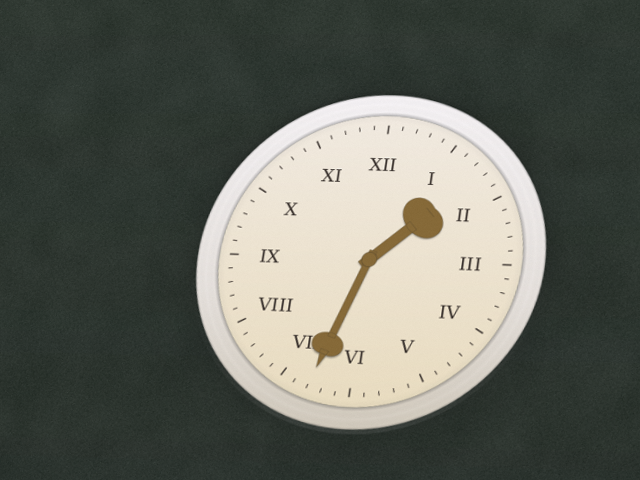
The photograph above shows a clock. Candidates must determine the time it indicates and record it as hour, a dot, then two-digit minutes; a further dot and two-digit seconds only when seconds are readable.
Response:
1.33
